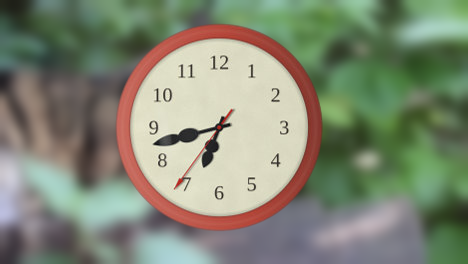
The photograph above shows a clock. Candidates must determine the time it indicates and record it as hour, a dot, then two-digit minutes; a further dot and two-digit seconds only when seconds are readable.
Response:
6.42.36
